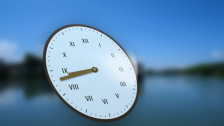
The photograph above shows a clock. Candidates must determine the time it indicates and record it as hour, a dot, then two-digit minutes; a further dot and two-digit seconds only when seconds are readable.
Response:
8.43
